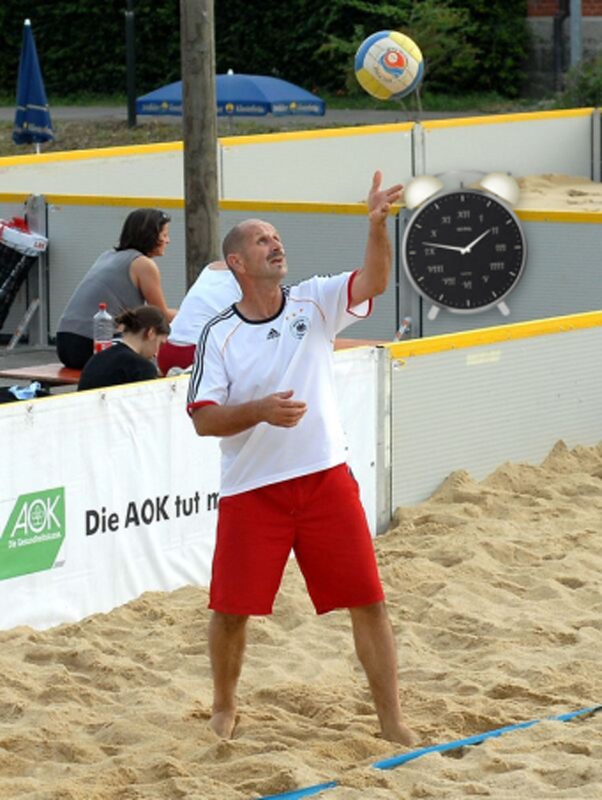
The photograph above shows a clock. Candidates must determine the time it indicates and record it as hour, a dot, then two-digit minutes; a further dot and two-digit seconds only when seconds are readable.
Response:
1.47
